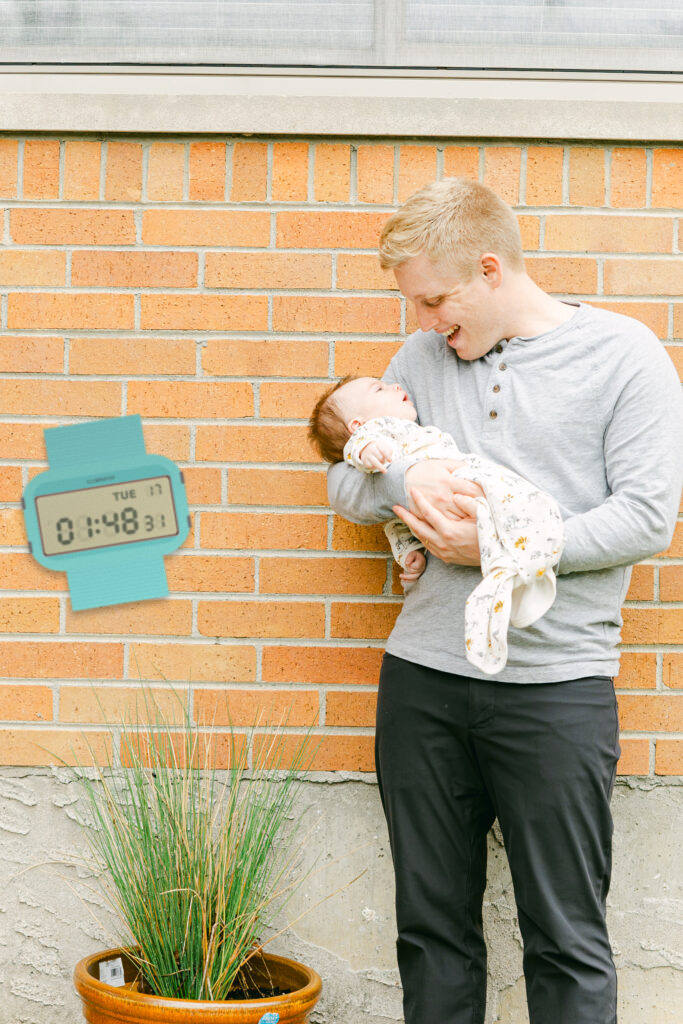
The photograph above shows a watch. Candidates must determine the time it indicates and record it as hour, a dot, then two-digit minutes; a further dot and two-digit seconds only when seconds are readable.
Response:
1.48.31
